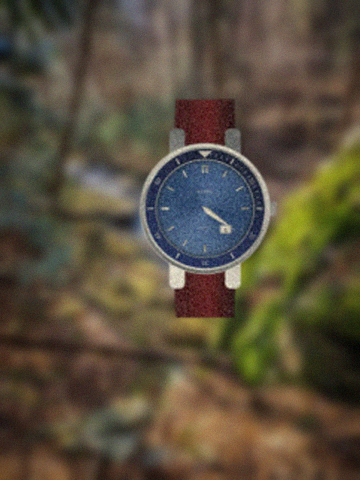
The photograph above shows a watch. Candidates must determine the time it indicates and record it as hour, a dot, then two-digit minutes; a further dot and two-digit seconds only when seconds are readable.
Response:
4.21
